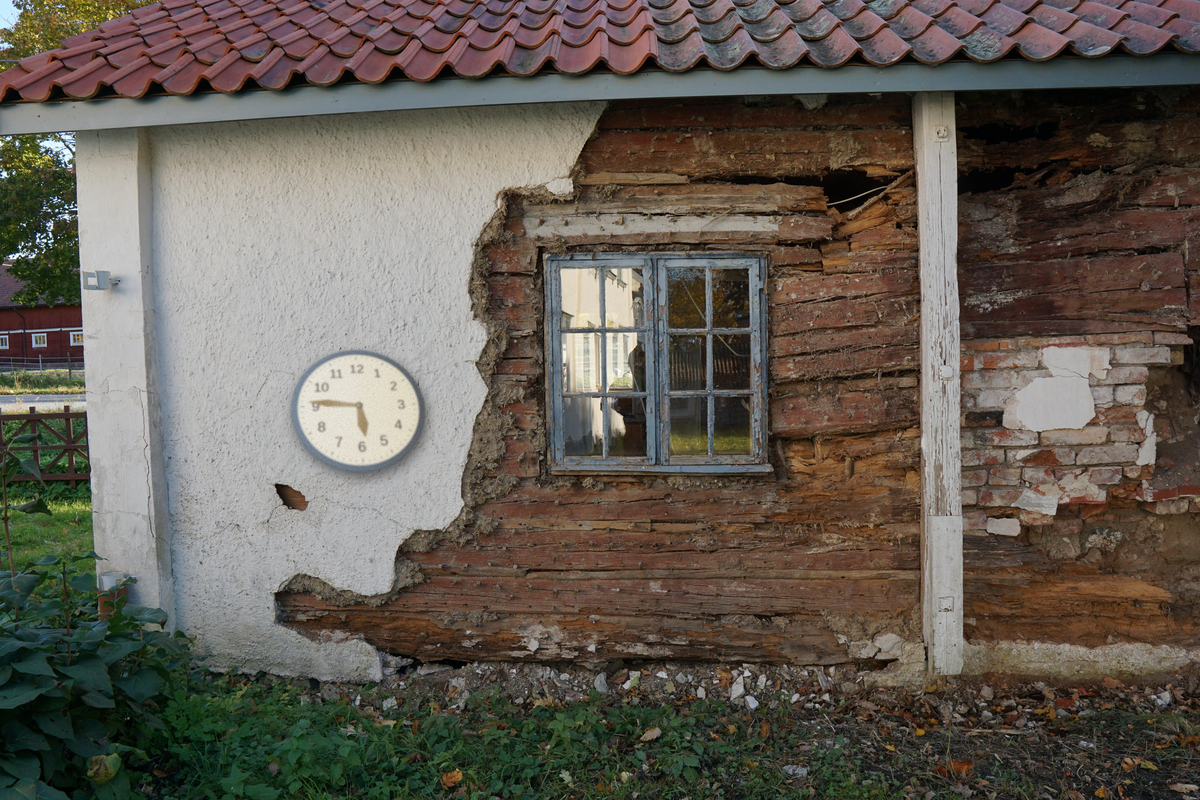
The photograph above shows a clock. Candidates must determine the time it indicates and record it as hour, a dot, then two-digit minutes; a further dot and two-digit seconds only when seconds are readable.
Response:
5.46
